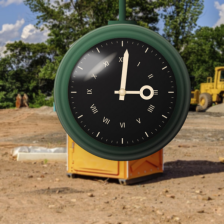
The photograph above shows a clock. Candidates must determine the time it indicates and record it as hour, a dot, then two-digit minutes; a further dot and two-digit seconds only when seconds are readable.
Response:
3.01
